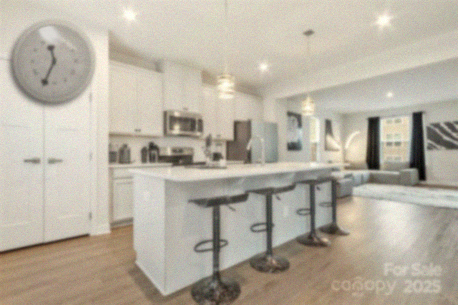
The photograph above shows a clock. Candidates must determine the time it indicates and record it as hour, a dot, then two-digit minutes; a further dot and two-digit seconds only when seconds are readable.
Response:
11.34
